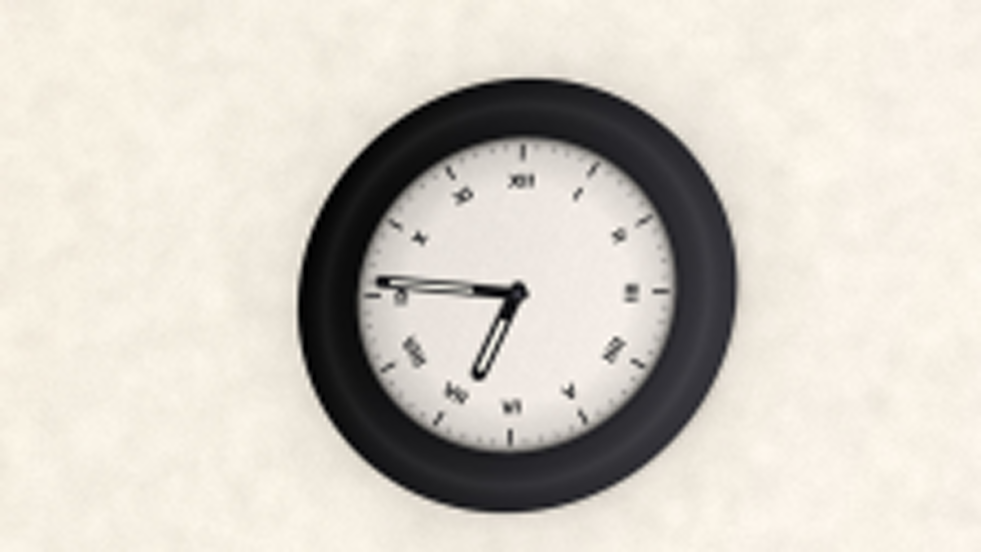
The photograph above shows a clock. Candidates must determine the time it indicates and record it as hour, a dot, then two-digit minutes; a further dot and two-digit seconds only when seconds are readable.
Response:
6.46
